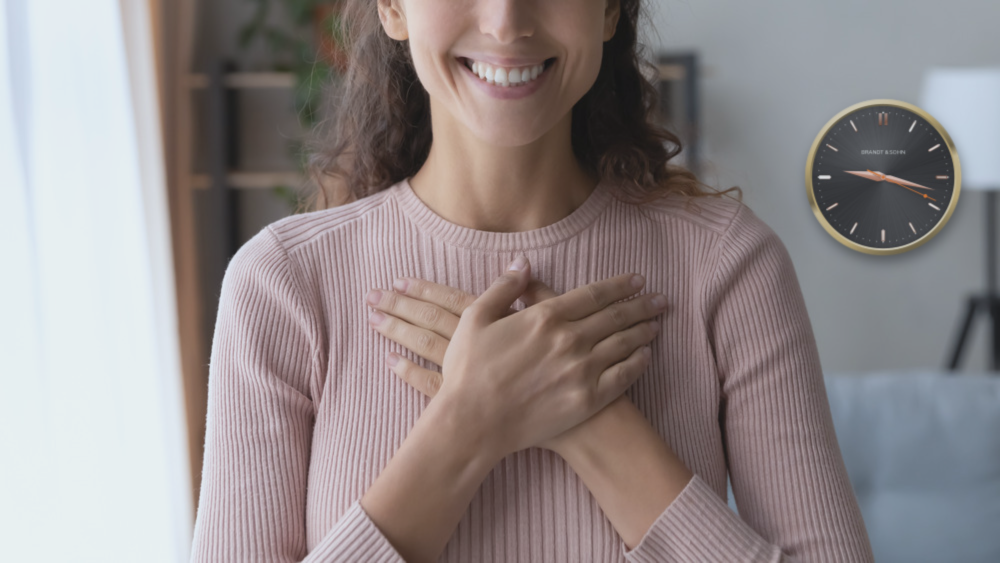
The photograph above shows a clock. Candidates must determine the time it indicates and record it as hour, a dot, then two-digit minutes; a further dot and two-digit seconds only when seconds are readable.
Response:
9.17.19
